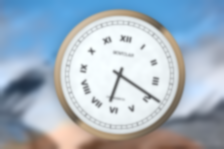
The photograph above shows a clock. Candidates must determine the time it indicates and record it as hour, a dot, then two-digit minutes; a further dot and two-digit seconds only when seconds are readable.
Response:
6.19
